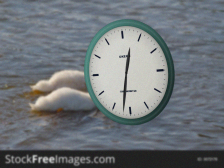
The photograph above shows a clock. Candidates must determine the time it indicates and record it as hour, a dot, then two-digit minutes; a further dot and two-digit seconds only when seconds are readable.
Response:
12.32
